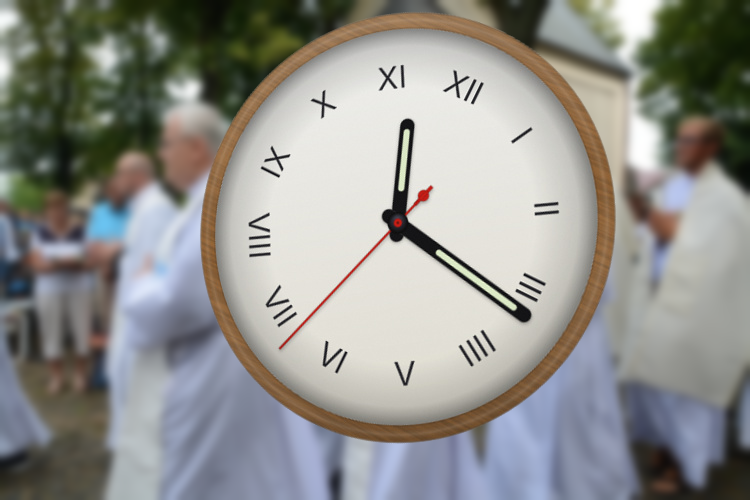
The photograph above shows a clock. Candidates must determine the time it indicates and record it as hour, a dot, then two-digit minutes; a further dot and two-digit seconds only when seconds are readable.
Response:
11.16.33
